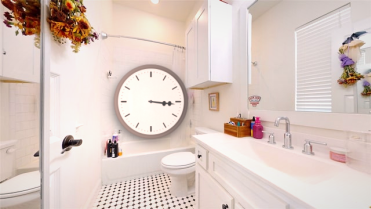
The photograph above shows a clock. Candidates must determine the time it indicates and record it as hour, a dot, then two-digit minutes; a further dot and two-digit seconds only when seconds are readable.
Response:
3.16
